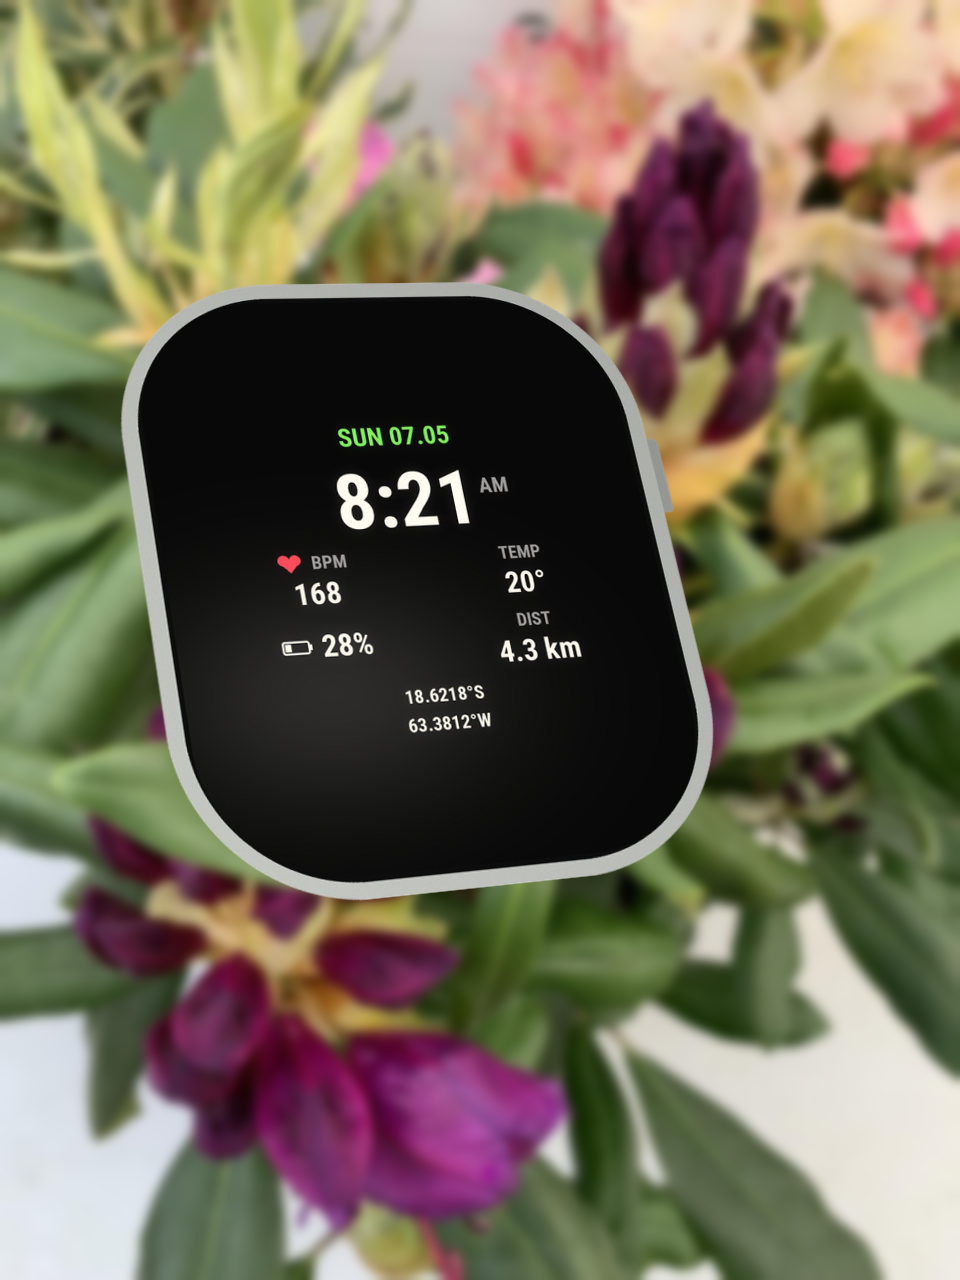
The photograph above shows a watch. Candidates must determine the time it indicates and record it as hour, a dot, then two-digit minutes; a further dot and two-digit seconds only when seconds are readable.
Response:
8.21
